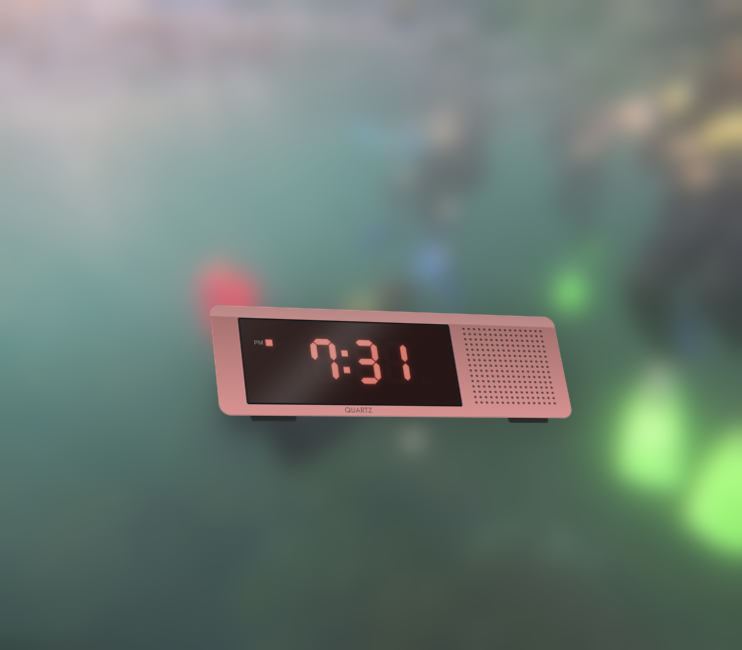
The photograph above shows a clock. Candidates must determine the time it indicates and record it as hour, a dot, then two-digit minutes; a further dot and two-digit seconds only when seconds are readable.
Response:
7.31
